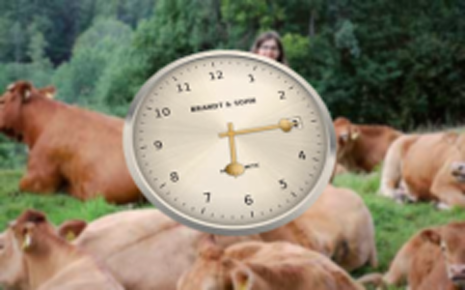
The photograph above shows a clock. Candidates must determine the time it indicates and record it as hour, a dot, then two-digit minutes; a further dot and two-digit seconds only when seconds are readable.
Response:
6.15
